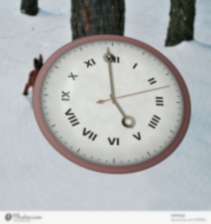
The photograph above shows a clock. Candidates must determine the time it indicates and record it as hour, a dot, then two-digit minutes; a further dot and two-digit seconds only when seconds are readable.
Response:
4.59.12
